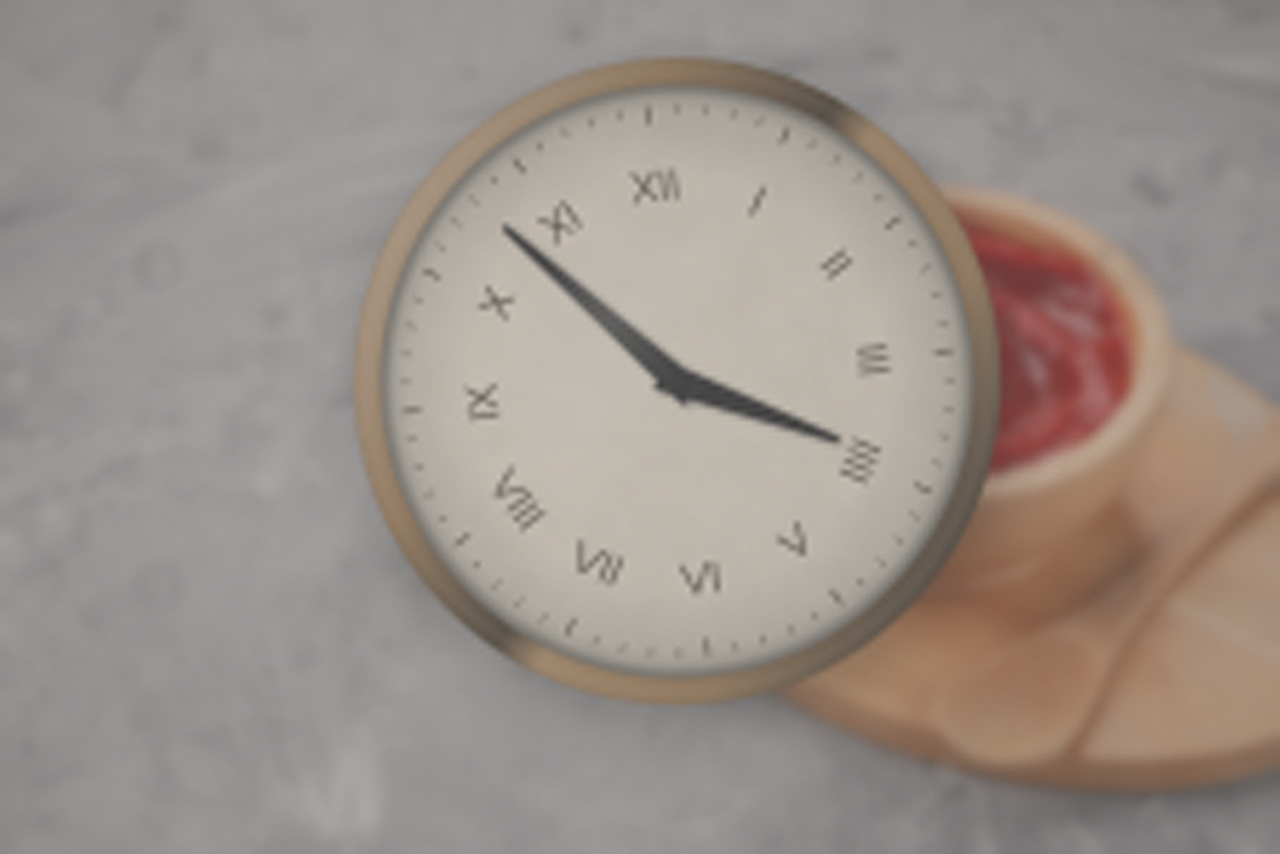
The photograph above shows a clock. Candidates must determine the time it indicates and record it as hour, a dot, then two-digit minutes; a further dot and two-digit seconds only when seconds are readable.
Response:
3.53
